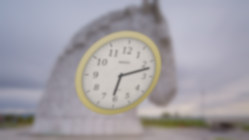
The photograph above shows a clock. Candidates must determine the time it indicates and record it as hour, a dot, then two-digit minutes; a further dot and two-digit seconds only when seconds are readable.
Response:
6.12
